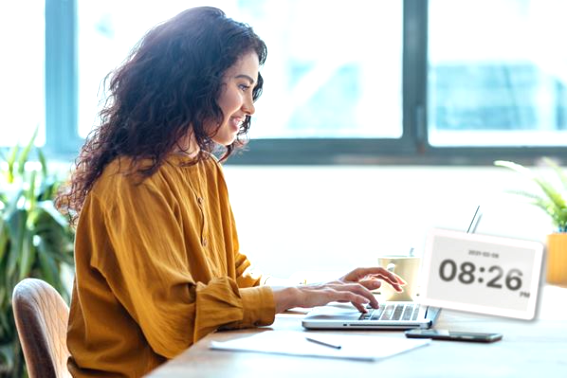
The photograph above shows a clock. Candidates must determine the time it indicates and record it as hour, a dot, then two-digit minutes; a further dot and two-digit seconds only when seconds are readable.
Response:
8.26
